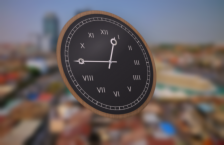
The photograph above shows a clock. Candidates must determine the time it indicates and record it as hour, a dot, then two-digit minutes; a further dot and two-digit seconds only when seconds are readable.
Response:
12.45
